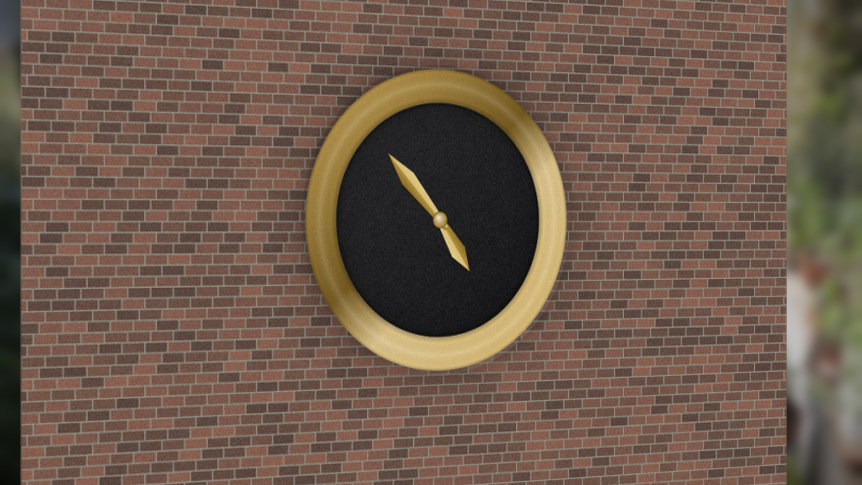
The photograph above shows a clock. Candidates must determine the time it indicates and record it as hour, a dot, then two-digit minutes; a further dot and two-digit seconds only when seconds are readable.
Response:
4.53
